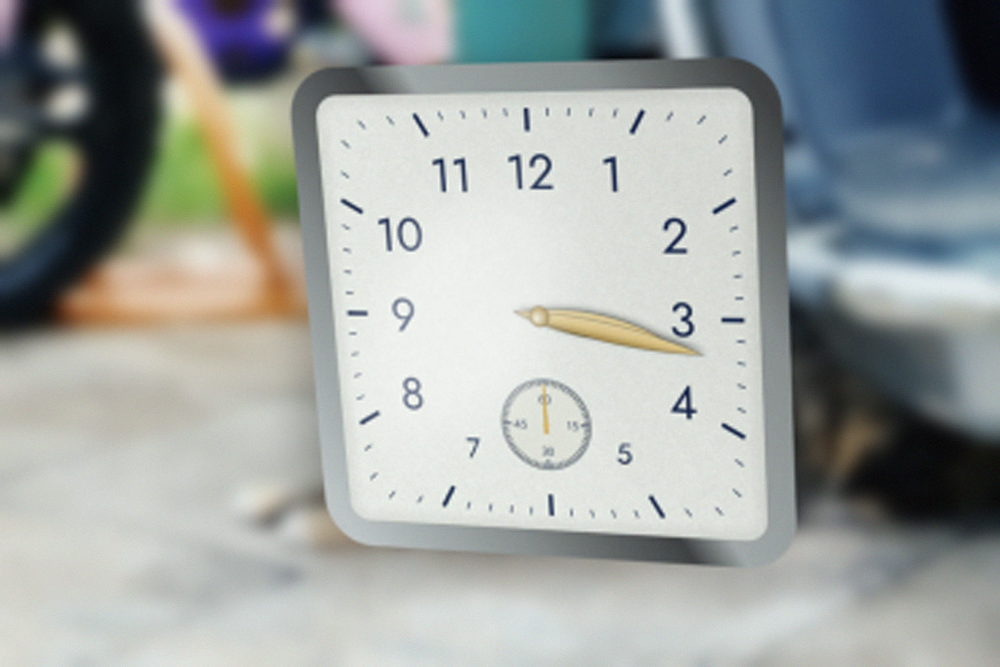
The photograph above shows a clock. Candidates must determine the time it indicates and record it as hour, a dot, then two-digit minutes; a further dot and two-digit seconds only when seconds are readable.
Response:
3.17
